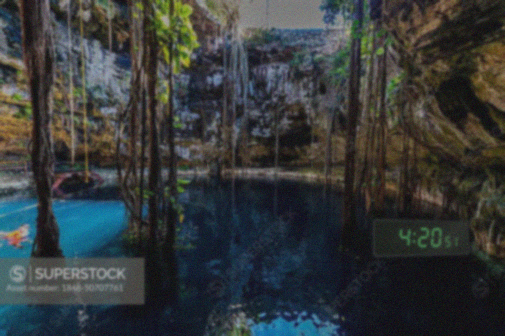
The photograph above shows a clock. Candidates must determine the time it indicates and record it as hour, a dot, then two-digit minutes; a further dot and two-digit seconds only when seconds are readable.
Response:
4.20
